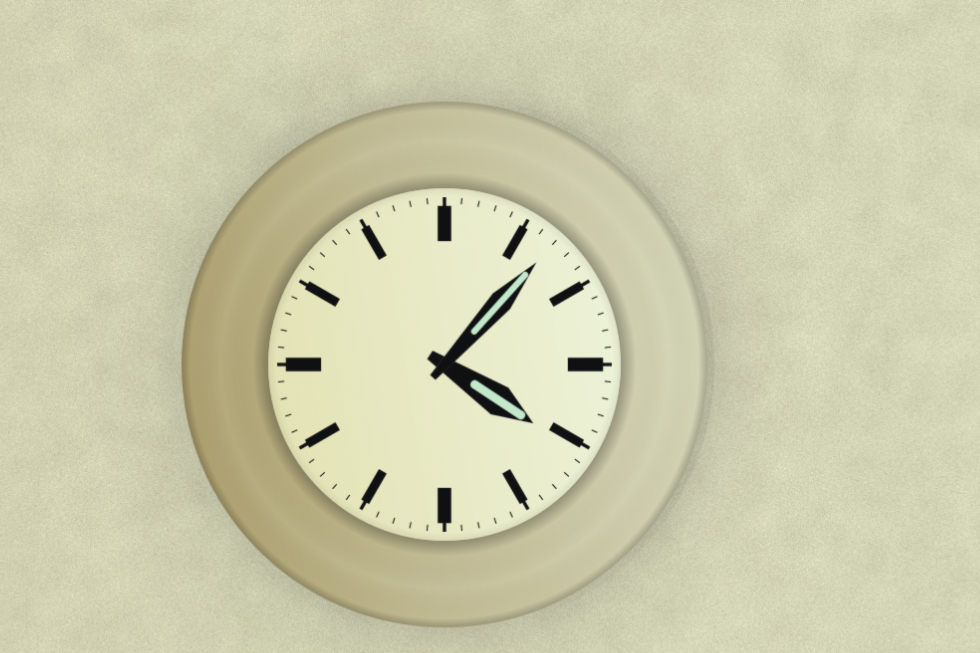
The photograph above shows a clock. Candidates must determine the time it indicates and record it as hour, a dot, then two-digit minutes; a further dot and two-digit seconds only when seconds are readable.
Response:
4.07
